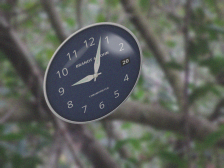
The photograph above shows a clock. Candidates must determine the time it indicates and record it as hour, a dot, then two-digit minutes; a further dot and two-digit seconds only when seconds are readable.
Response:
9.03
